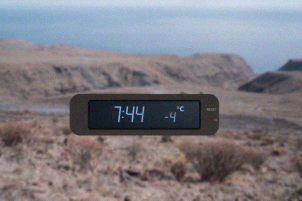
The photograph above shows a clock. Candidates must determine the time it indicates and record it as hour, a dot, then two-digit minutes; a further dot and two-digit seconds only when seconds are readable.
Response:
7.44
